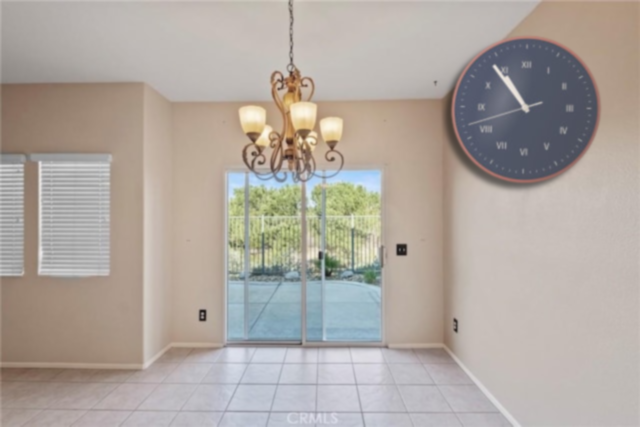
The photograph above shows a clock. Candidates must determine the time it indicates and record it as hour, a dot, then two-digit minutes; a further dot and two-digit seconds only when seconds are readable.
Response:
10.53.42
